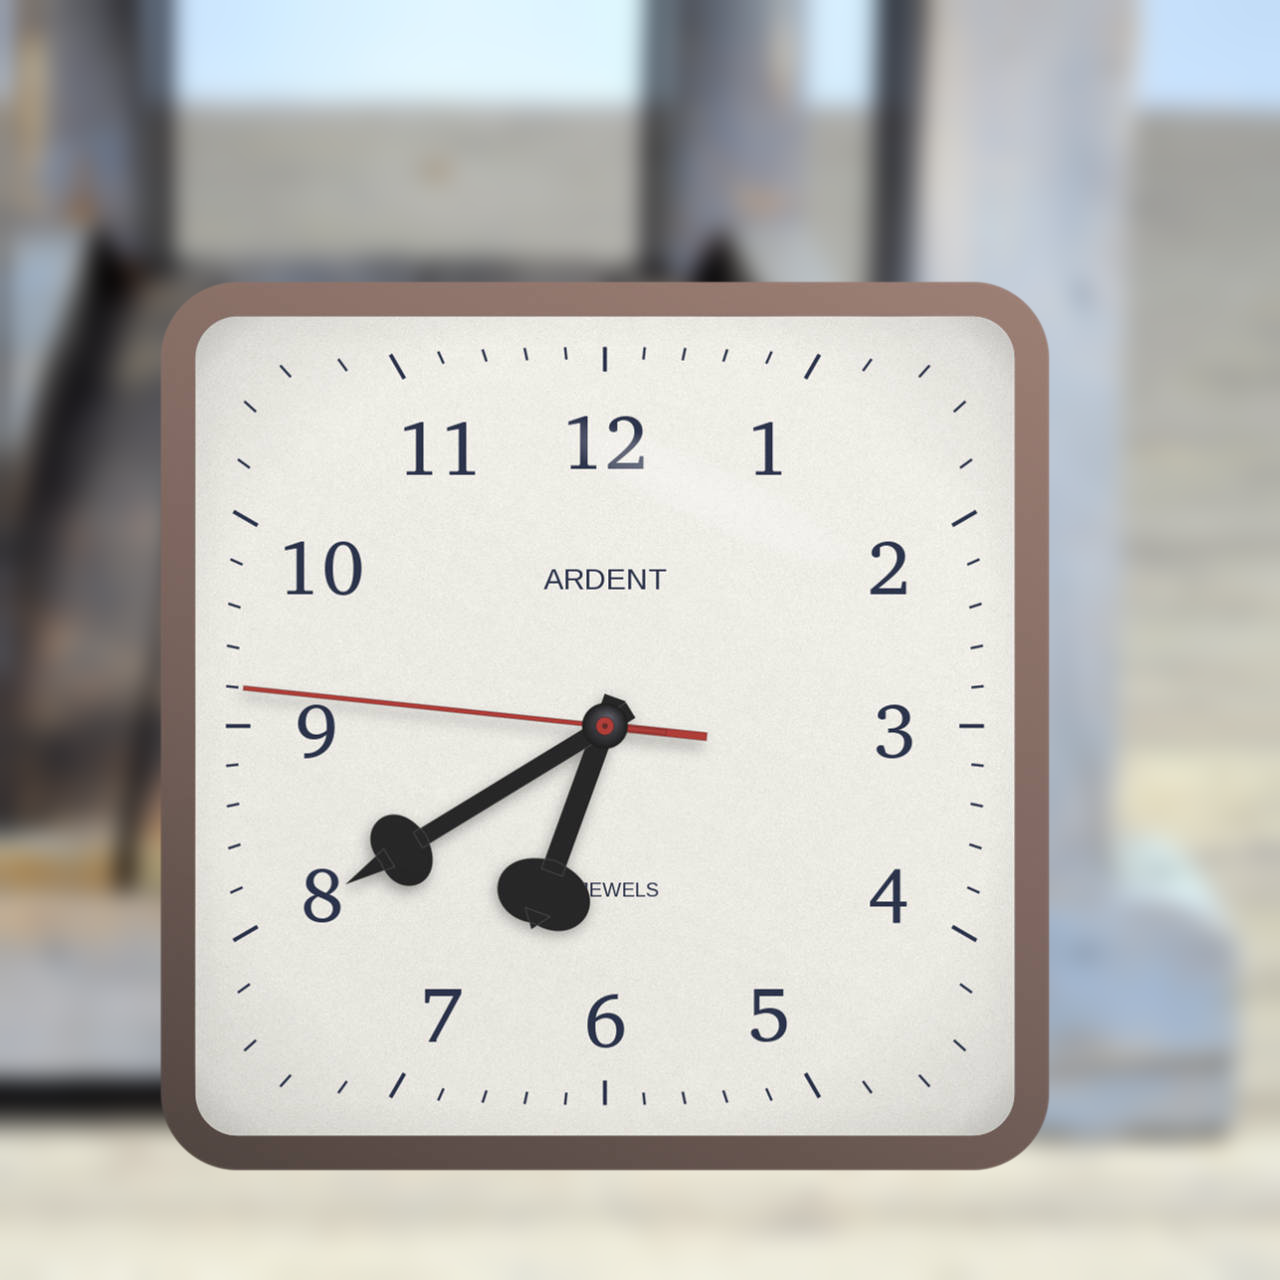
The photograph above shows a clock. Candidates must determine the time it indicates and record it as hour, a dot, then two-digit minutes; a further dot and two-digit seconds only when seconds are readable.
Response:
6.39.46
